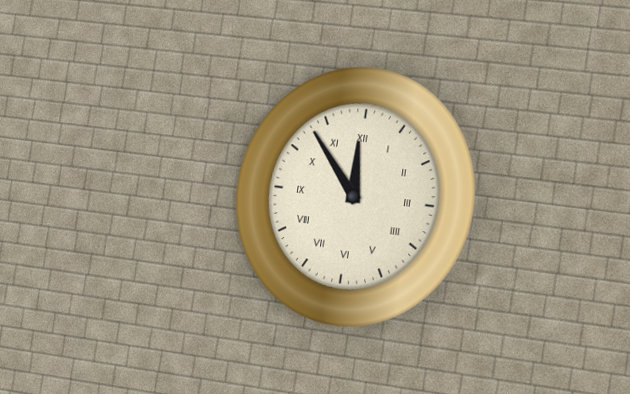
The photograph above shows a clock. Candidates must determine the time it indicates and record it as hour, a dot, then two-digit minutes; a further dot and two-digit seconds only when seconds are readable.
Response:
11.53
